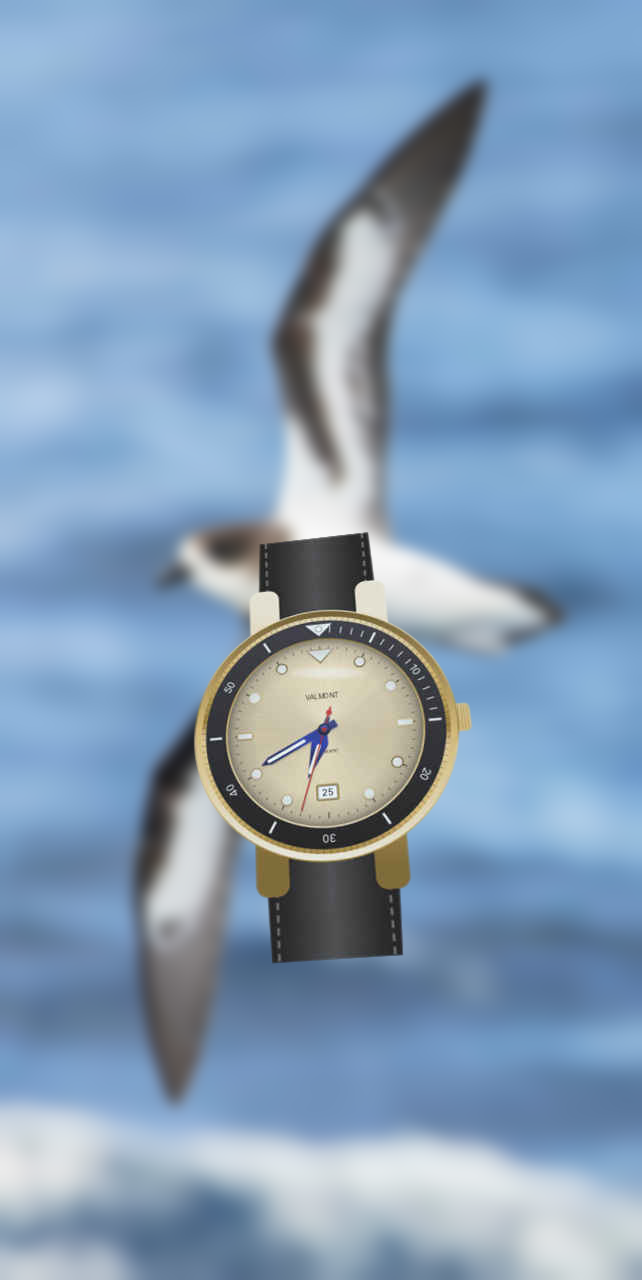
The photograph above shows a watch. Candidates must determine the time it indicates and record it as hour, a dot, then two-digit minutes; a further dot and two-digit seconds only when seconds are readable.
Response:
6.40.33
